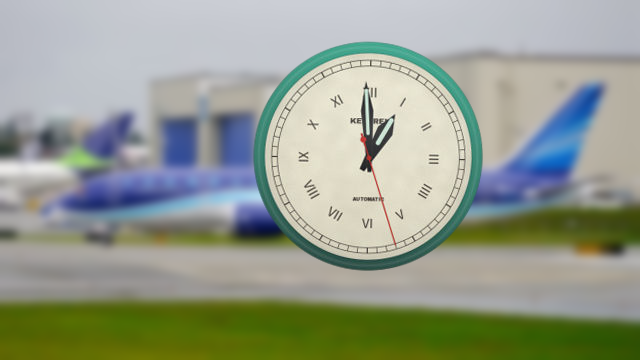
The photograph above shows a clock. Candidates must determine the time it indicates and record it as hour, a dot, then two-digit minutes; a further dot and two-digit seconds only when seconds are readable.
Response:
12.59.27
